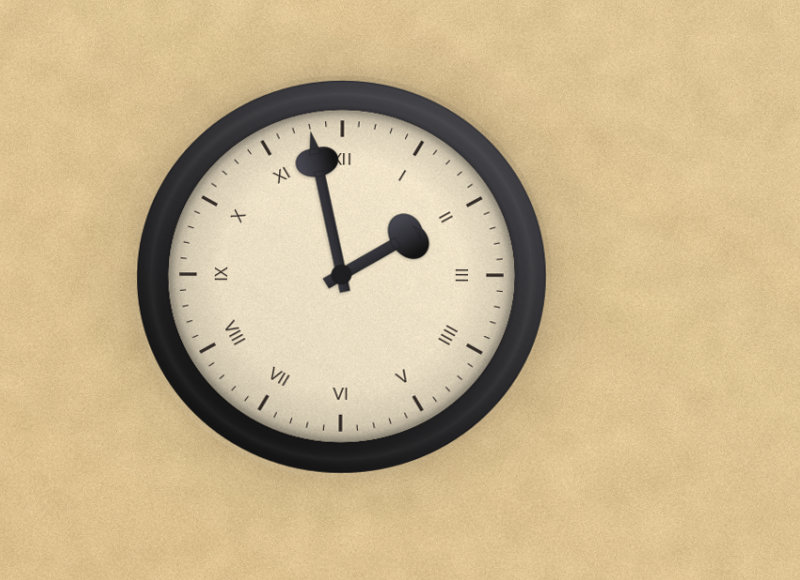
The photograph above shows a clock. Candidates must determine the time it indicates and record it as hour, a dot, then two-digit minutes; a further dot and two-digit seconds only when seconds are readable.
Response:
1.58
